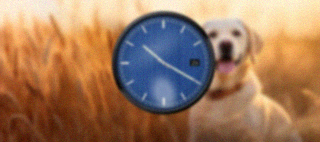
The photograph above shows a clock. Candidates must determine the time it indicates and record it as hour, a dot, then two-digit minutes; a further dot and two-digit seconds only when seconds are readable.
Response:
10.20
